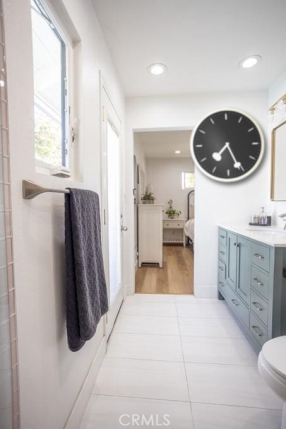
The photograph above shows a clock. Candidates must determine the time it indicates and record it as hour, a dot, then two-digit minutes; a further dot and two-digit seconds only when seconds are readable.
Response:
7.26
